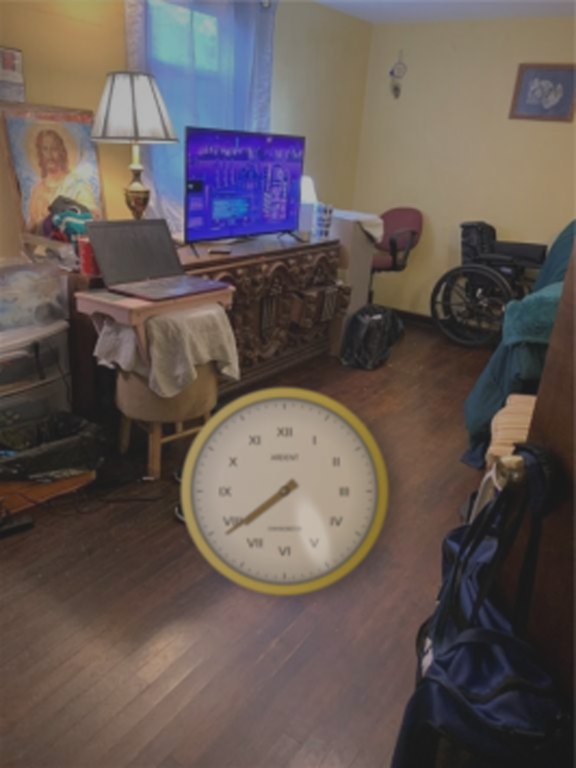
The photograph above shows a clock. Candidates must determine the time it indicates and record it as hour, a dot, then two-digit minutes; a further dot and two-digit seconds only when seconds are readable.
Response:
7.39
